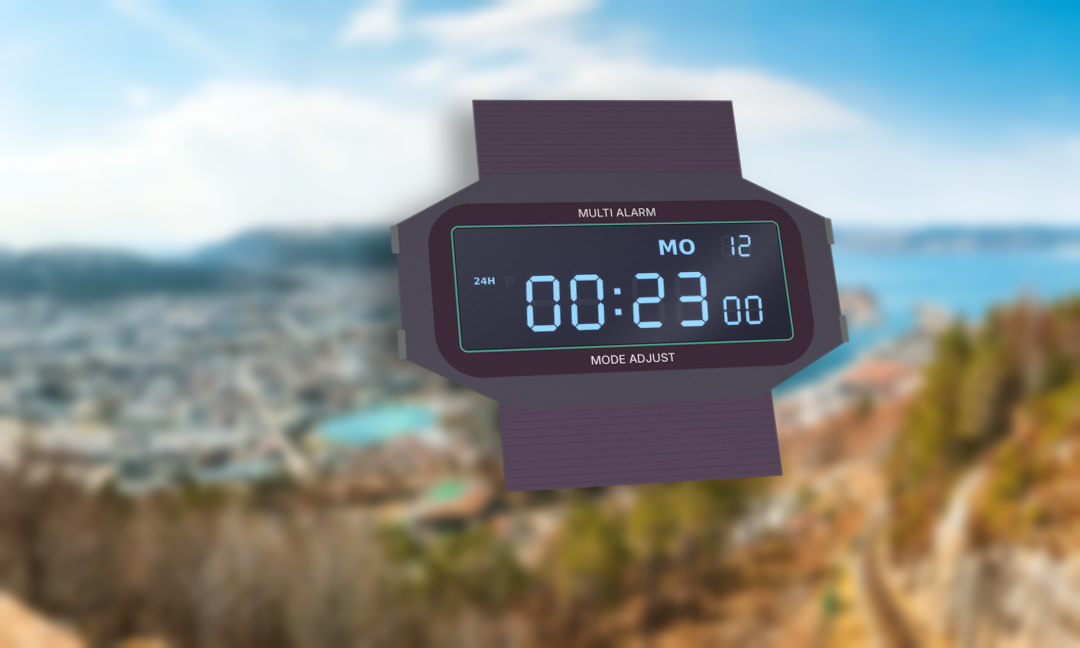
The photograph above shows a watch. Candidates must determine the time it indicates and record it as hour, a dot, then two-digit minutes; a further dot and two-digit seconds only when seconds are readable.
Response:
0.23.00
